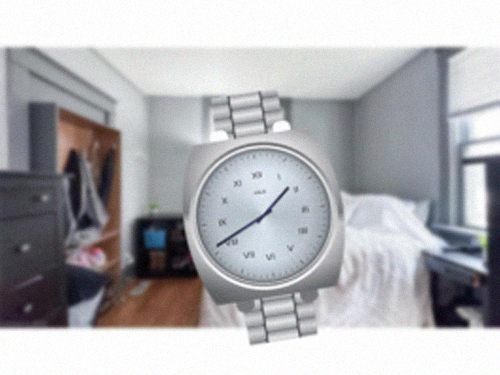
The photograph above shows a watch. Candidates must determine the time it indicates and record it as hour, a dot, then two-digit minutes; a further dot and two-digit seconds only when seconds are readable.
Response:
1.41
